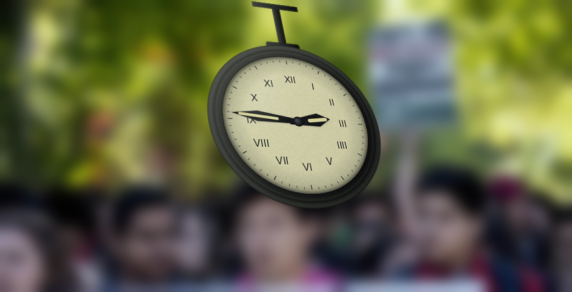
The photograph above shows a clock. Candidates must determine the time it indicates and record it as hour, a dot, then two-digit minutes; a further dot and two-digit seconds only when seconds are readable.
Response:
2.46
